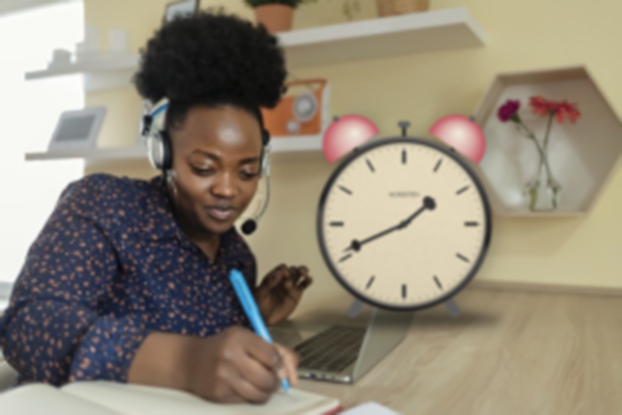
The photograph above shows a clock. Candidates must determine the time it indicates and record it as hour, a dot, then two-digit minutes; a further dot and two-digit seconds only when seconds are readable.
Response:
1.41
